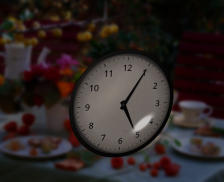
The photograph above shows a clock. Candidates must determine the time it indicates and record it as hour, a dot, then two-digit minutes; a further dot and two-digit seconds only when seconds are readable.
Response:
5.05
